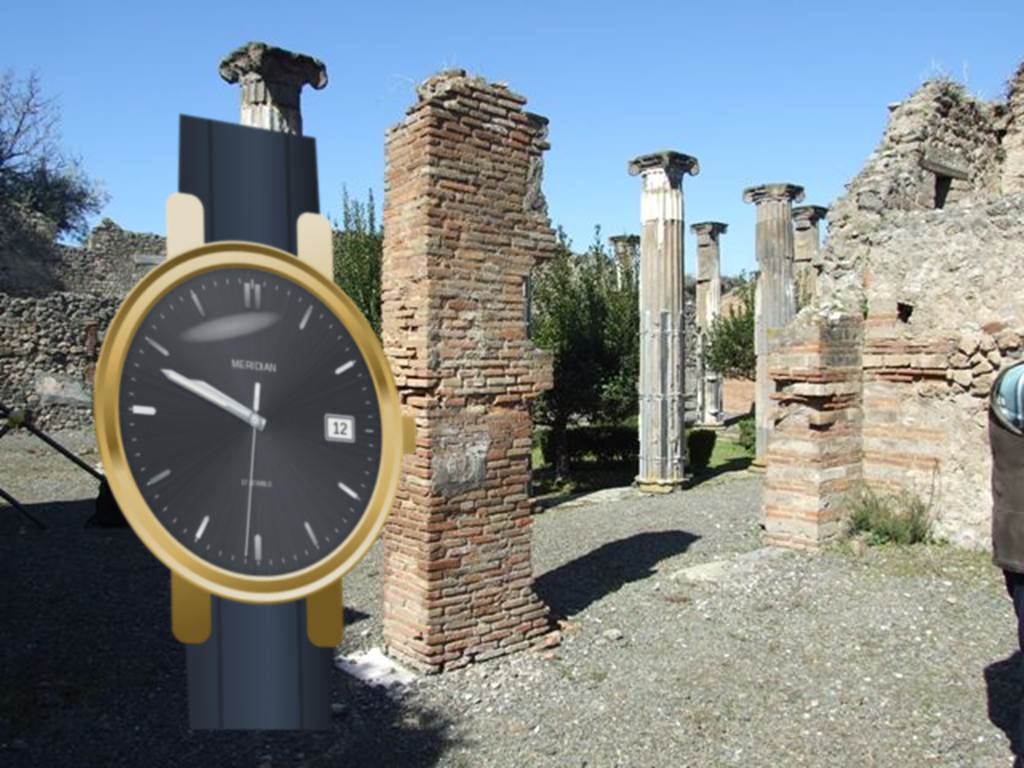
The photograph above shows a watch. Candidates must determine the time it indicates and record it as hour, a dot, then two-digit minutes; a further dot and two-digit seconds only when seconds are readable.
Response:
9.48.31
